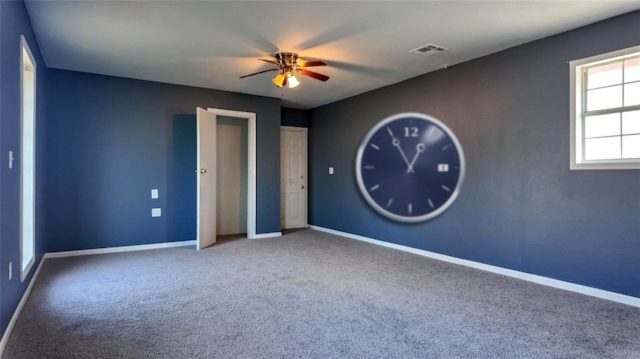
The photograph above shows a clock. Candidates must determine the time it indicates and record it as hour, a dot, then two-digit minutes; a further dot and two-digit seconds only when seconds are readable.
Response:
12.55
